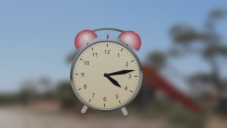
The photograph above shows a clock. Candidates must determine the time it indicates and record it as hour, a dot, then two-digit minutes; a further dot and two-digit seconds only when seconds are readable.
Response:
4.13
